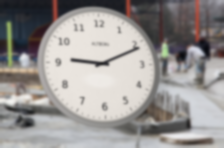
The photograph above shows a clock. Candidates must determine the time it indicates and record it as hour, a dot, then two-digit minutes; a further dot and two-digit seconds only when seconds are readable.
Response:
9.11
